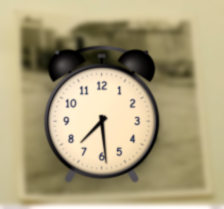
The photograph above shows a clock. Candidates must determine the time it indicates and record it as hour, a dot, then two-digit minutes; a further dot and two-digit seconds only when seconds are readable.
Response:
7.29
